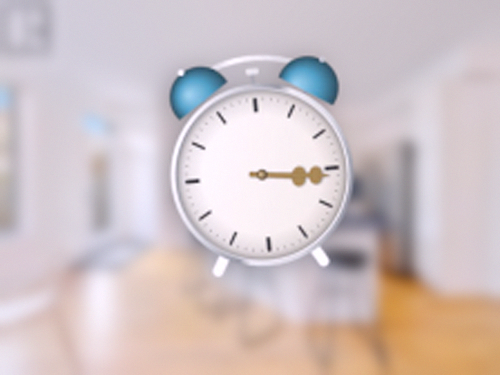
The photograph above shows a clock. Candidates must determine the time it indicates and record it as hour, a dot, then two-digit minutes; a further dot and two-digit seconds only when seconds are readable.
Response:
3.16
